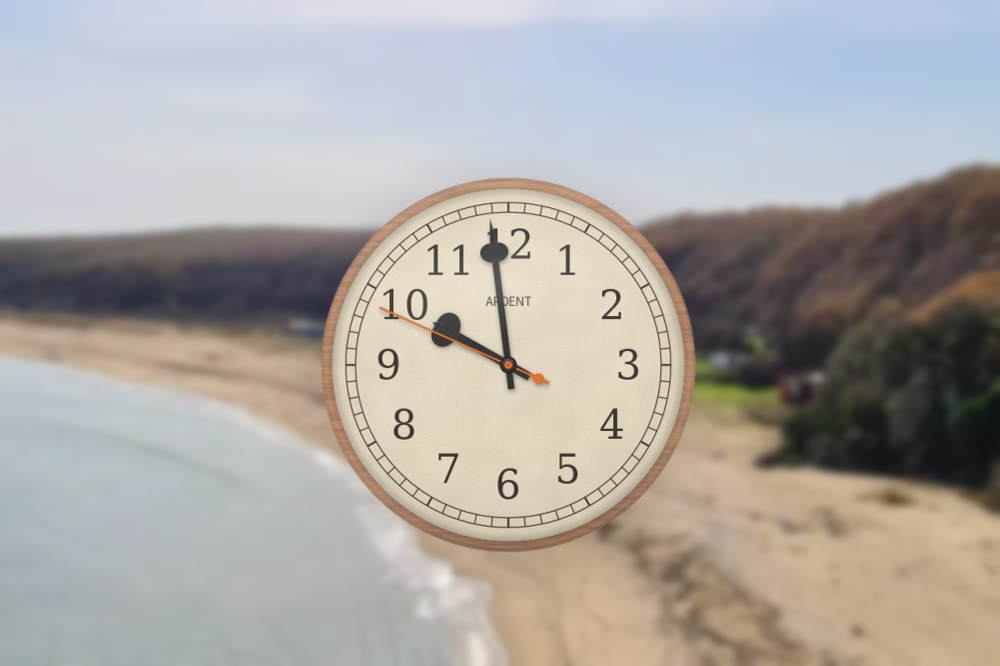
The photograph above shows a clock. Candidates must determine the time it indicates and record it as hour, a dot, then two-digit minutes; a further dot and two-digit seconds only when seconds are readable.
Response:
9.58.49
